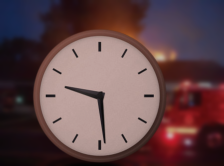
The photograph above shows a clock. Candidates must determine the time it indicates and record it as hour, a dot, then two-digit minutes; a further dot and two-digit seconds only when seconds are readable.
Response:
9.29
